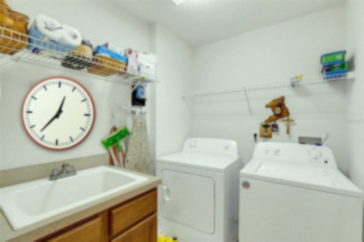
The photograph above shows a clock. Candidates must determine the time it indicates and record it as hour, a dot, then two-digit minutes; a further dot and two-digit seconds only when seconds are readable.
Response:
12.37
